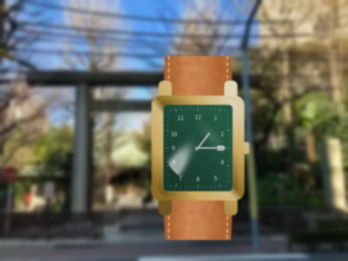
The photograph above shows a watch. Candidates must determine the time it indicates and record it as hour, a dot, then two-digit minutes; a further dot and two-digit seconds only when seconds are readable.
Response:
1.15
